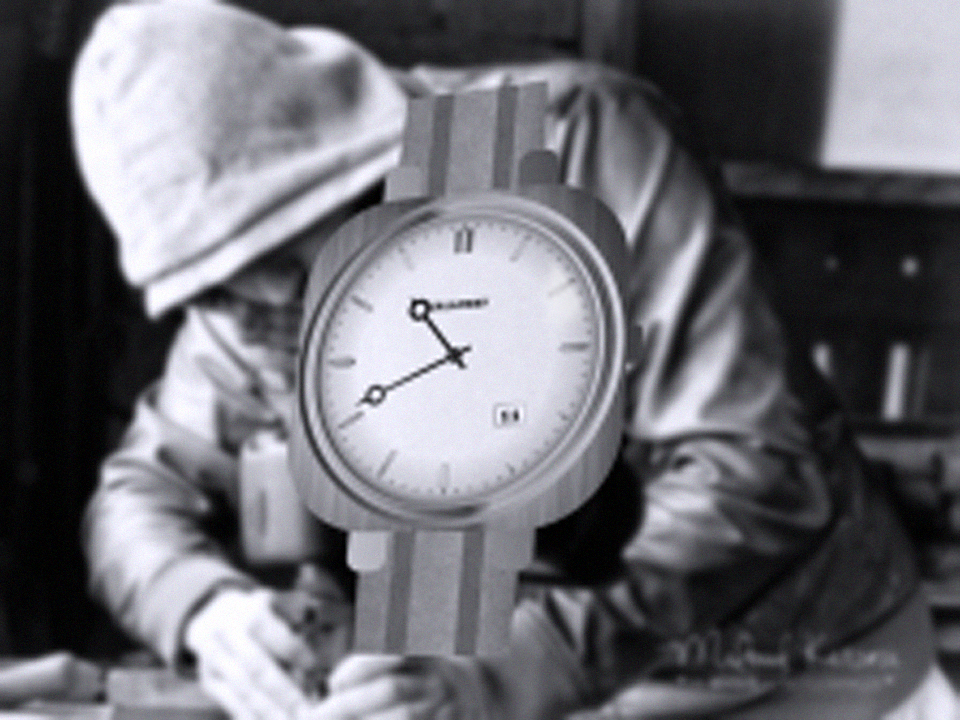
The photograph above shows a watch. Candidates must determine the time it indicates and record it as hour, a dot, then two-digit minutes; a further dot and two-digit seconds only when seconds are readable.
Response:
10.41
